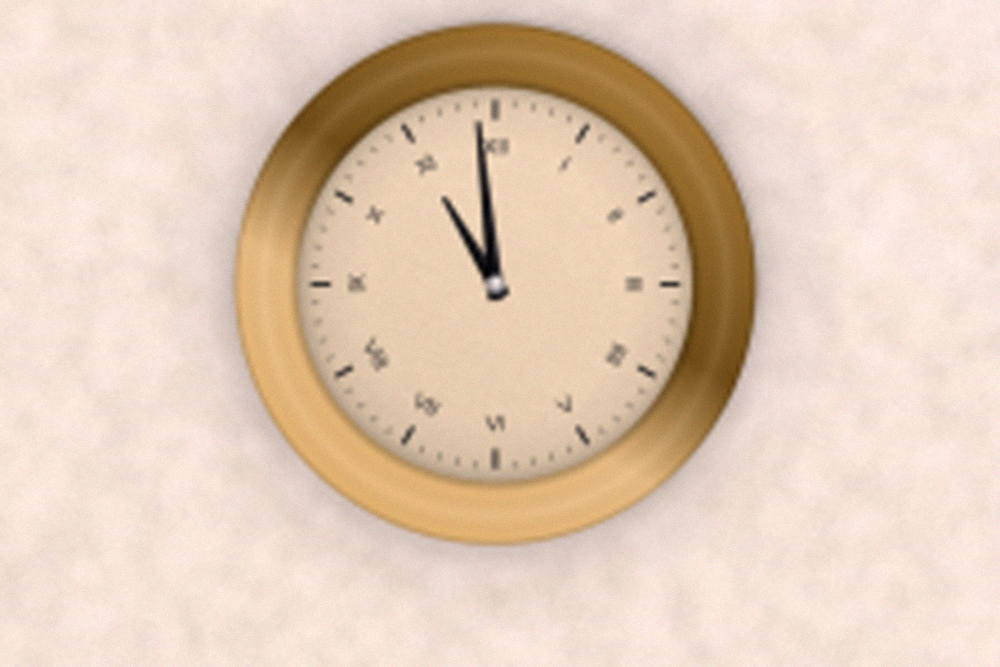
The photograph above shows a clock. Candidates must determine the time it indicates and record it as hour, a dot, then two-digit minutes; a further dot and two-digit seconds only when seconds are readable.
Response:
10.59
